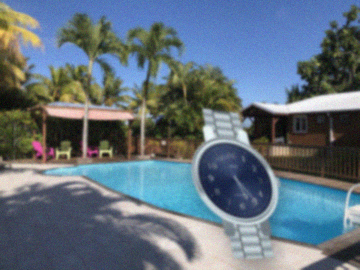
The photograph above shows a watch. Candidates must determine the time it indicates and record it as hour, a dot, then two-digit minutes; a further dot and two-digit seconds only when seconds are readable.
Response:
5.24
